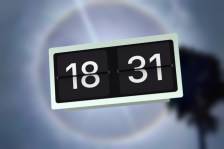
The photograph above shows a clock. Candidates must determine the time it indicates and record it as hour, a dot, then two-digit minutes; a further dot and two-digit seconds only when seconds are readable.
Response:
18.31
